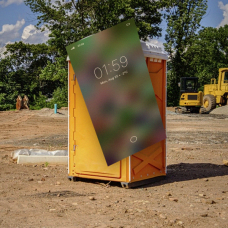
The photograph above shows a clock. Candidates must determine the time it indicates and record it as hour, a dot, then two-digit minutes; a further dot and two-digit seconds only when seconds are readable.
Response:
1.59
